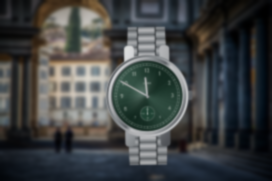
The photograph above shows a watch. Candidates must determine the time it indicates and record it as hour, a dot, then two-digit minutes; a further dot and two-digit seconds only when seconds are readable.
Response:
11.50
